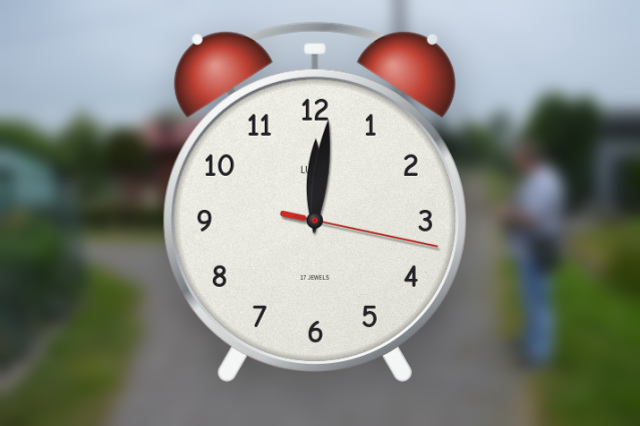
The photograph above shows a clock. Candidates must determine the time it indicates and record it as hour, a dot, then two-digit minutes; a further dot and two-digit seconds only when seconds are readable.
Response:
12.01.17
